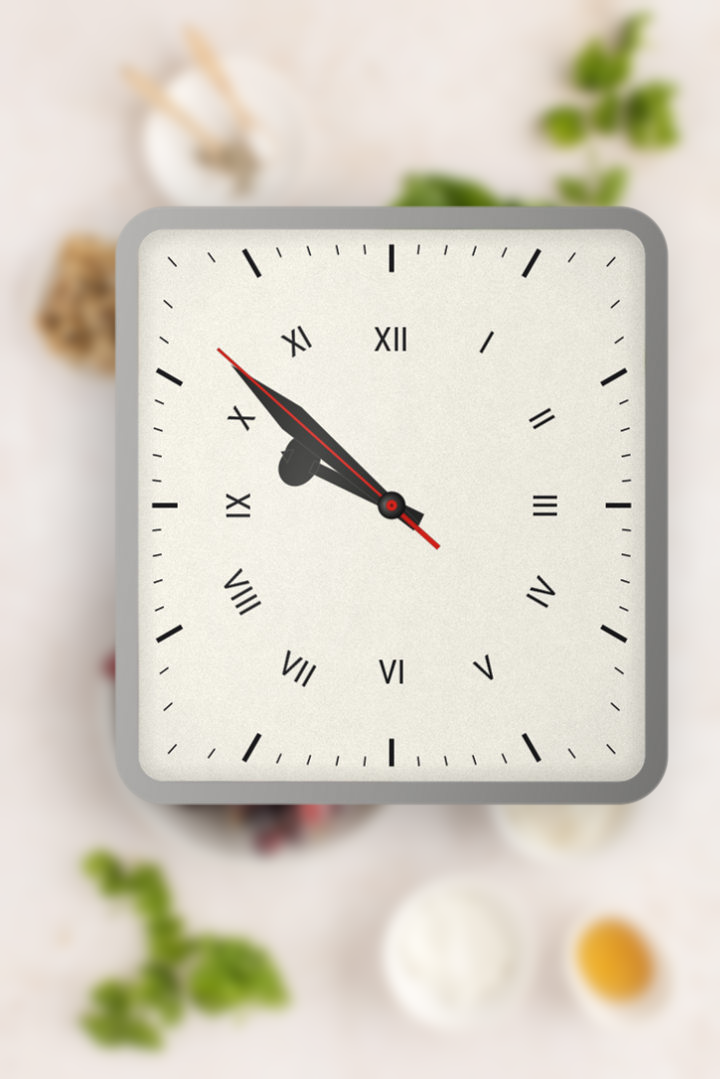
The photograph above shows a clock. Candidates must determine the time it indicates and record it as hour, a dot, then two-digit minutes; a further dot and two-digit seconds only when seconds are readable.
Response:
9.51.52
